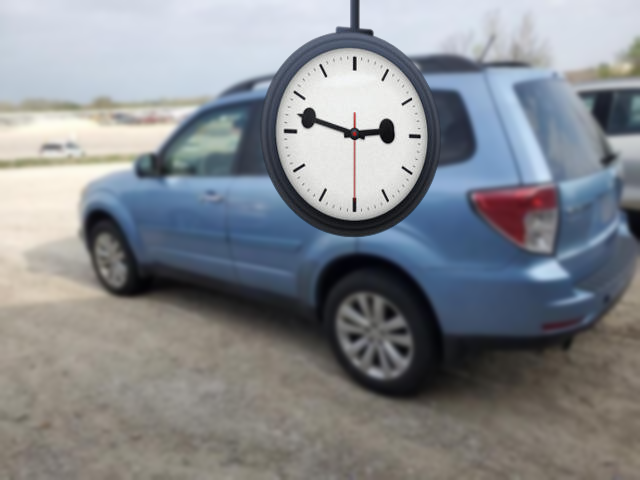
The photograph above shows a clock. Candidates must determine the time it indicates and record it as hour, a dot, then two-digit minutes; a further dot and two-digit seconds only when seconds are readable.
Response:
2.47.30
